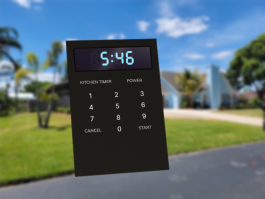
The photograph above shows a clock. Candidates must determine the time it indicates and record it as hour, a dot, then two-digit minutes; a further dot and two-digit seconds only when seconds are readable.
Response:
5.46
